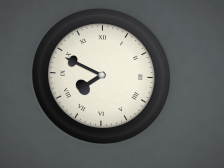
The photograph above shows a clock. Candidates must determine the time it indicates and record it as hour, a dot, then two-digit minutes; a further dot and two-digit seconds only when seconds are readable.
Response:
7.49
